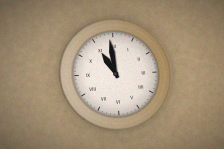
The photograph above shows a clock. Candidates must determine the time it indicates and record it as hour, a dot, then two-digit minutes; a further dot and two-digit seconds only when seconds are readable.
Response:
10.59
